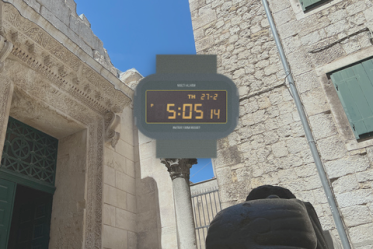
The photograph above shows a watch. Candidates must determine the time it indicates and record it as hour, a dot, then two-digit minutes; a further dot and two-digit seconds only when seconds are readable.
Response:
5.05.14
